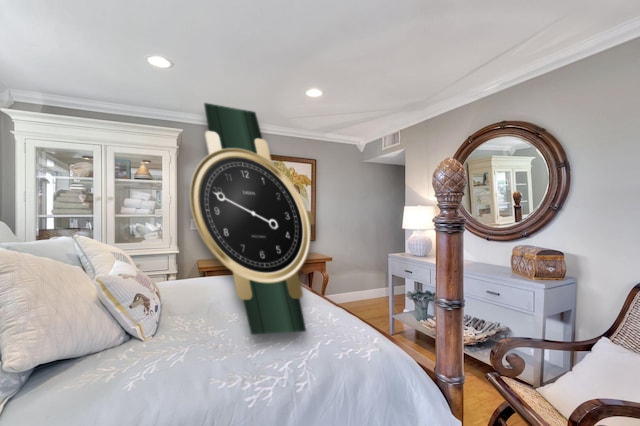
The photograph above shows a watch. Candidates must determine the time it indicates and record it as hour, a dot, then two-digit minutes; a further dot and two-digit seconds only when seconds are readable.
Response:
3.49
